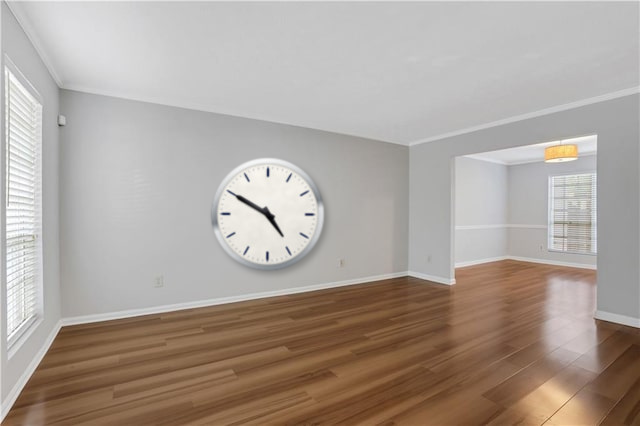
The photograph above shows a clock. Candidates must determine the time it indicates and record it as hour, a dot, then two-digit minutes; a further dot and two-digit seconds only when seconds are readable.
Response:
4.50
